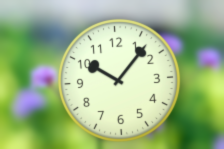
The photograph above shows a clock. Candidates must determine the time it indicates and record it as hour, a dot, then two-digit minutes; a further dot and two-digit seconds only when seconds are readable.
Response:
10.07
